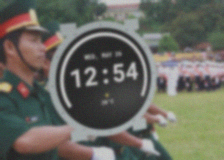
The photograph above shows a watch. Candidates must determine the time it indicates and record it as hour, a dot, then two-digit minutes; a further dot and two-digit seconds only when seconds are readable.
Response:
12.54
